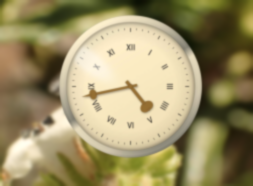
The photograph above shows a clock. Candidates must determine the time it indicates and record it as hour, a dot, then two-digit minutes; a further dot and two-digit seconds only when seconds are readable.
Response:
4.43
